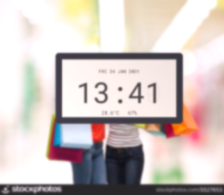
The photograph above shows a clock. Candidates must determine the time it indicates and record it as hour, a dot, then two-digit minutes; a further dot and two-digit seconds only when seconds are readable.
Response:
13.41
